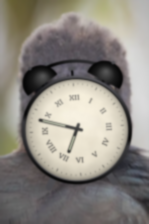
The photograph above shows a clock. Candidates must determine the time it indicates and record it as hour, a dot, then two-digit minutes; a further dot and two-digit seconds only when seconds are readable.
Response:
6.48
